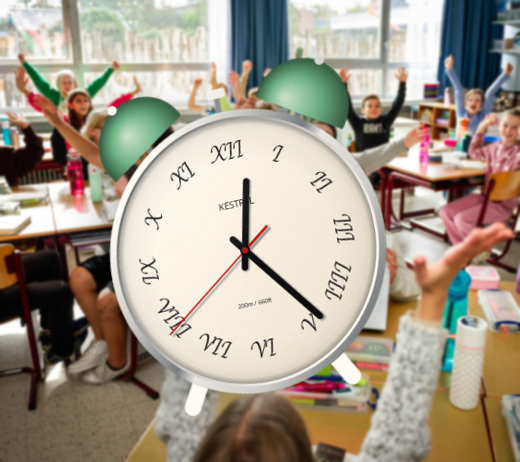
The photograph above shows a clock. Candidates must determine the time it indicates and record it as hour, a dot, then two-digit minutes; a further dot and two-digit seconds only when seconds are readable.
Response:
12.23.39
